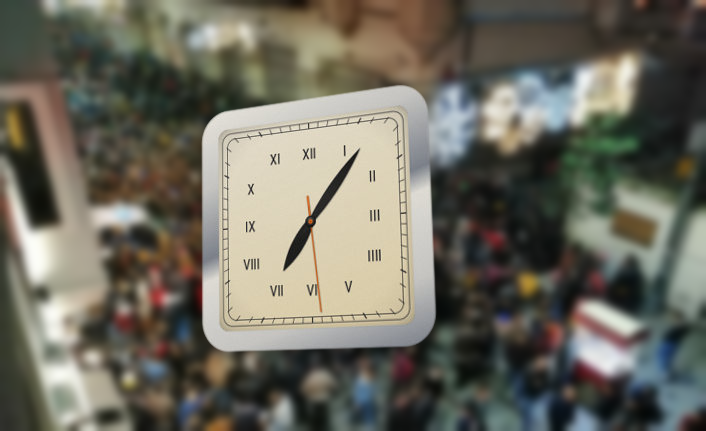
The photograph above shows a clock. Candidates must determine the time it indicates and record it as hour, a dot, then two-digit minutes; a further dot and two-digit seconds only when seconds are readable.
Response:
7.06.29
